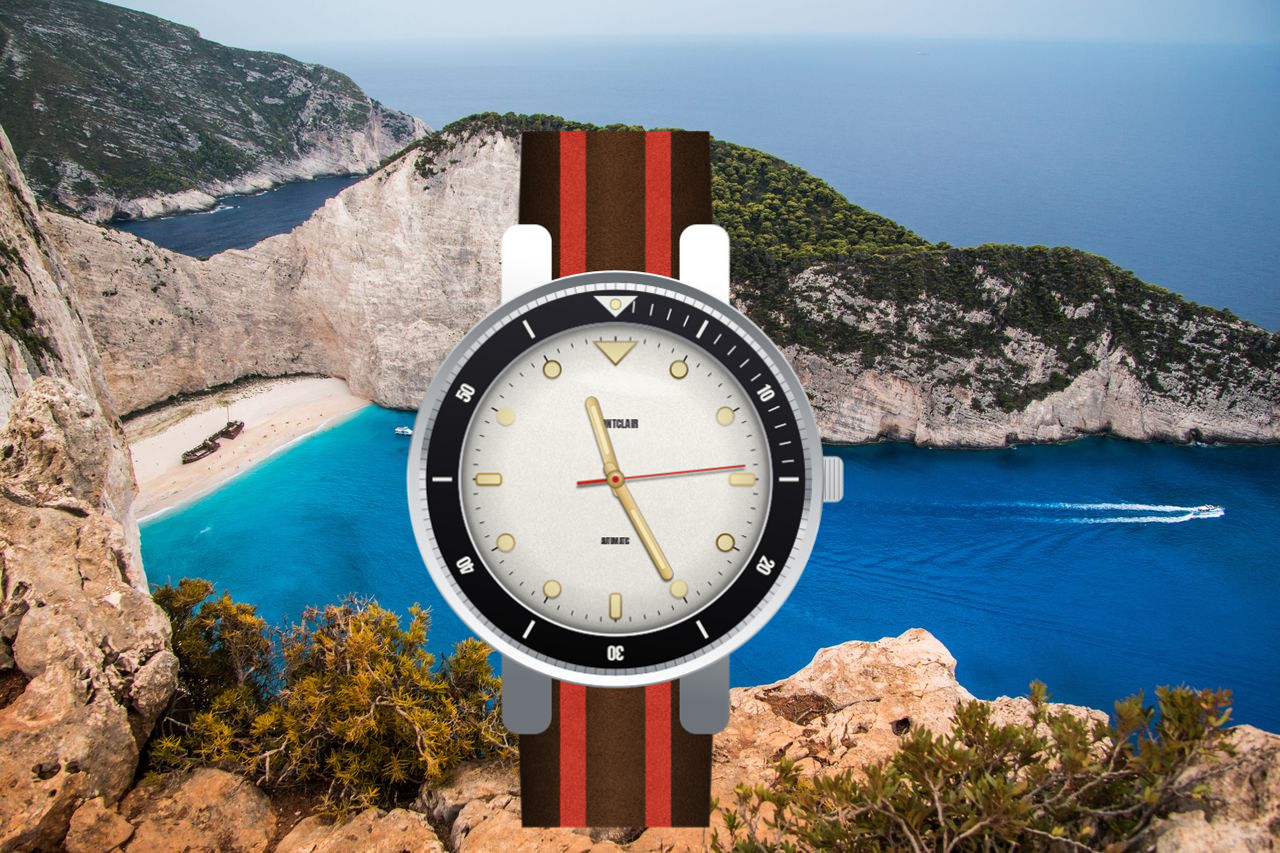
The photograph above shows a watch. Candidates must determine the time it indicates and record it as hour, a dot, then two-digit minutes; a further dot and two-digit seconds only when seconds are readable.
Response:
11.25.14
